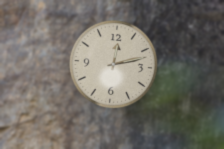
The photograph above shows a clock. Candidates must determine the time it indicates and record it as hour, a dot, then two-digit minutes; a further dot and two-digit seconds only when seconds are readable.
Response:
12.12
